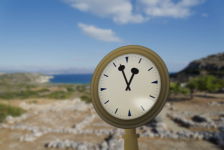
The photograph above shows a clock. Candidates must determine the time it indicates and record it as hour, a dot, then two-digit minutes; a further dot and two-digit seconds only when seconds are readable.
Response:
12.57
